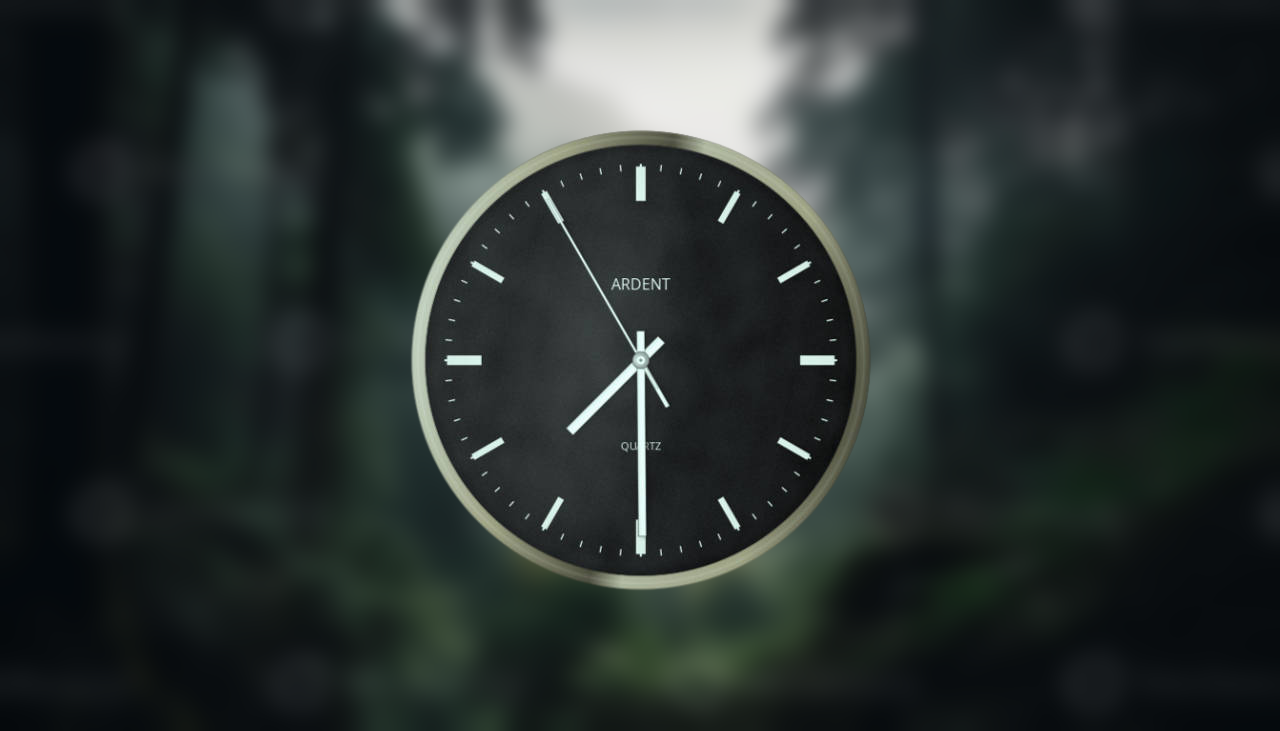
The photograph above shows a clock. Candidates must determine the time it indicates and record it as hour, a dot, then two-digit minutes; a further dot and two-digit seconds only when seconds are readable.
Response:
7.29.55
